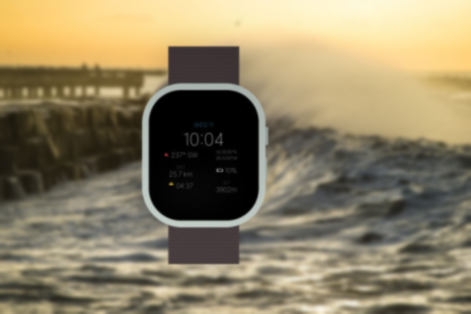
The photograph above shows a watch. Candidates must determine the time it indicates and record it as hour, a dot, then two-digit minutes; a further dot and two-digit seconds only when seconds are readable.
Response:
10.04
